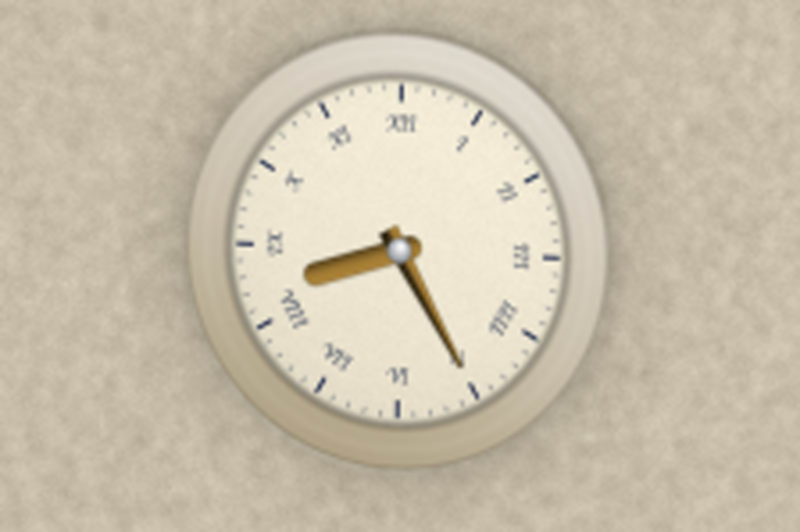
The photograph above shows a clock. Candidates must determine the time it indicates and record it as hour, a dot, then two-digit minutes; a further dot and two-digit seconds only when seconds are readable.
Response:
8.25
